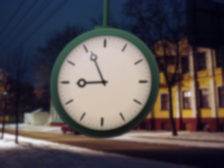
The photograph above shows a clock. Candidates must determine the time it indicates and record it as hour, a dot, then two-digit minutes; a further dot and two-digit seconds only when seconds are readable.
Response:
8.56
